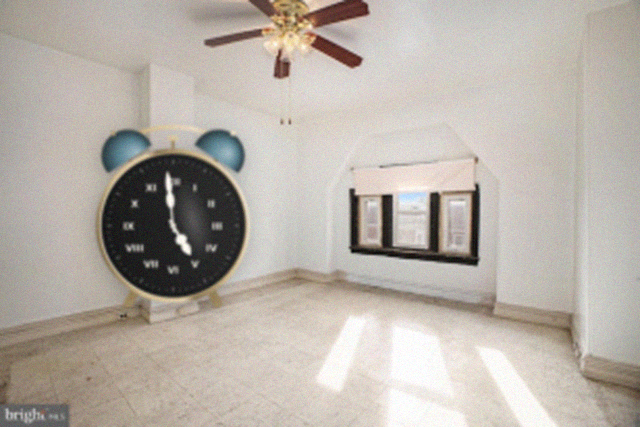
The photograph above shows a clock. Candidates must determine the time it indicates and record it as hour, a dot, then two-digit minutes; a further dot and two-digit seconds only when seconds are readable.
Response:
4.59
